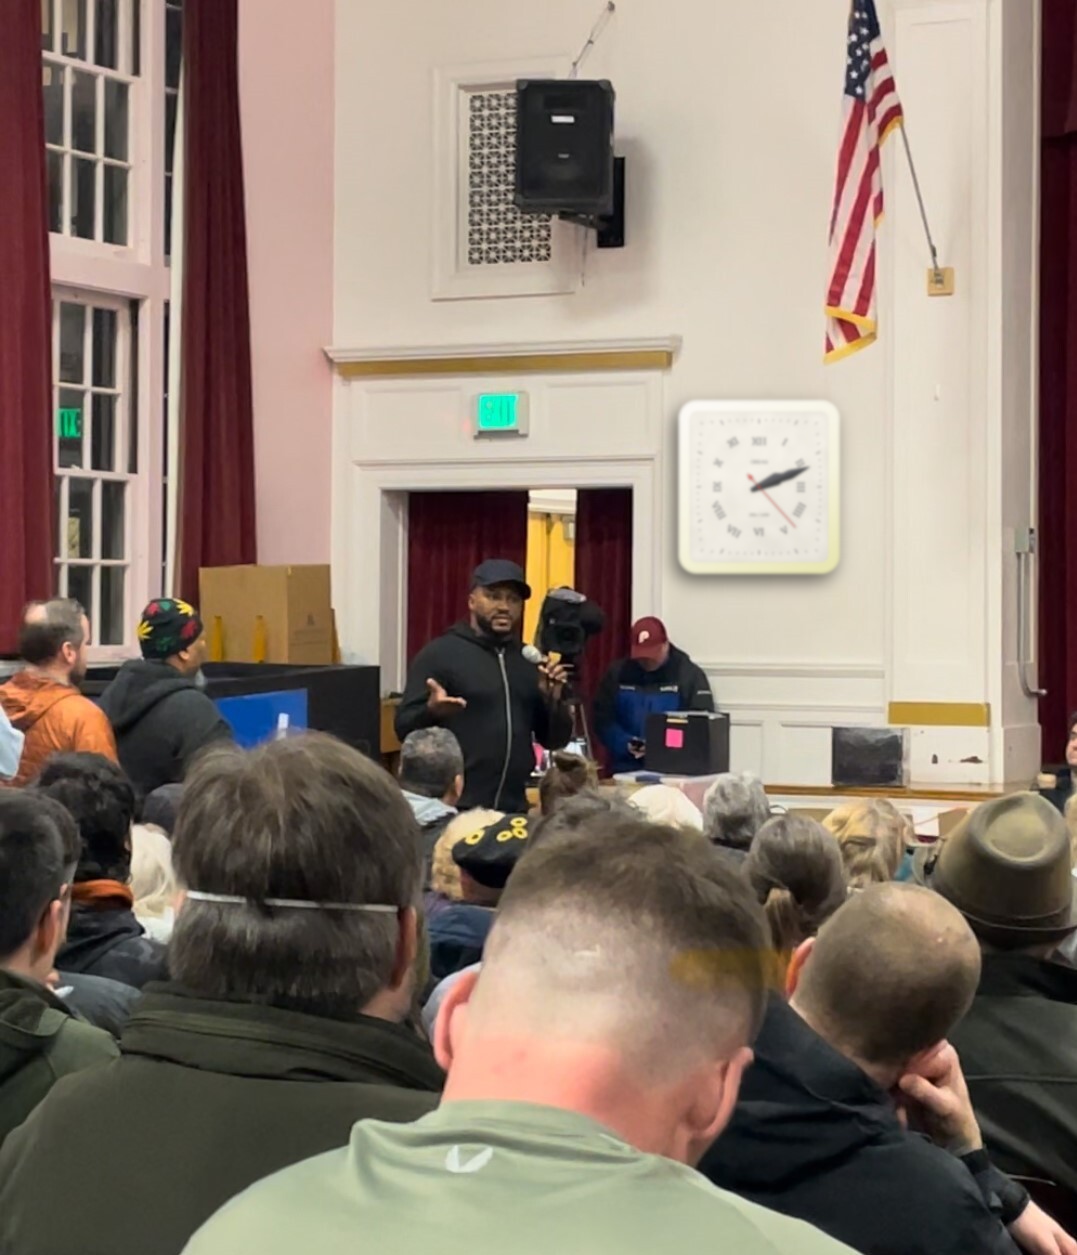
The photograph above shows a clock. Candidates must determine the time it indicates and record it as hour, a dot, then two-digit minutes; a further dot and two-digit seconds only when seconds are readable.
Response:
2.11.23
